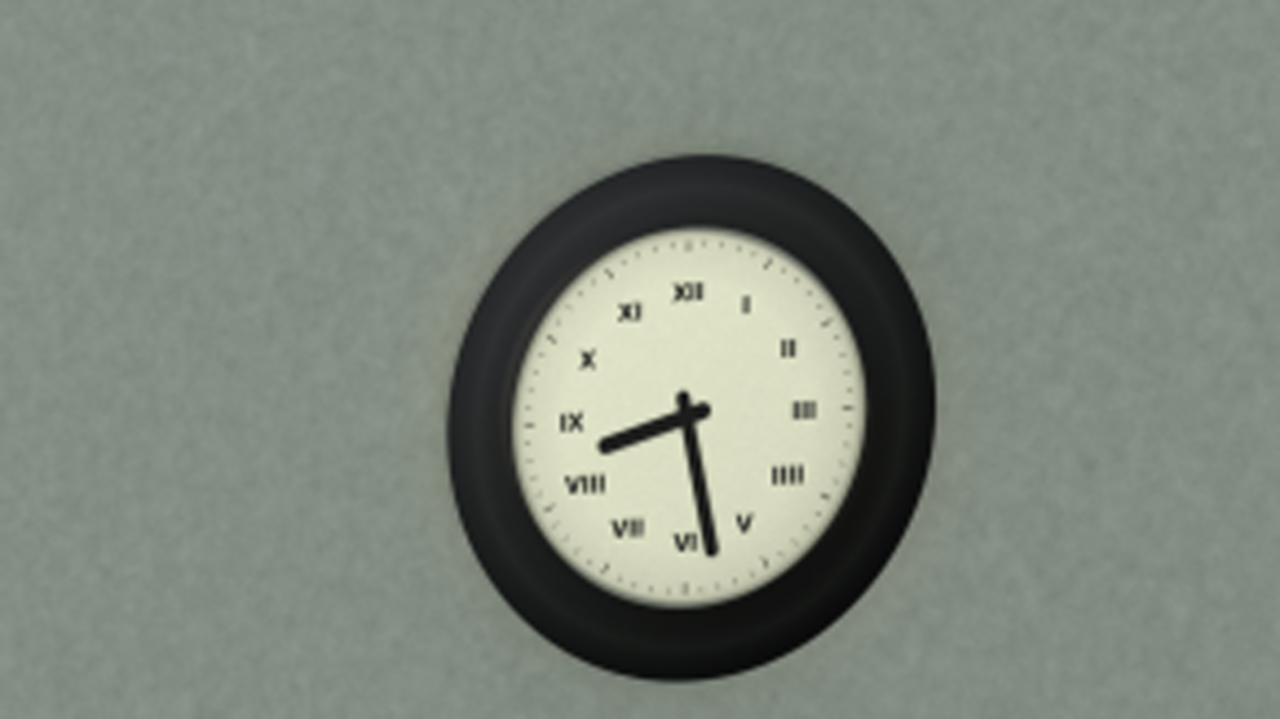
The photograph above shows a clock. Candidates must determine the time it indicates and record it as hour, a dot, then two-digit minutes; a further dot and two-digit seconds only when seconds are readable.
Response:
8.28
